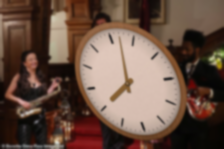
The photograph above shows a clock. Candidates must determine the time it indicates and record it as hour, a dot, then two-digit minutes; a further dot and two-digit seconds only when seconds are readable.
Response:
8.02
